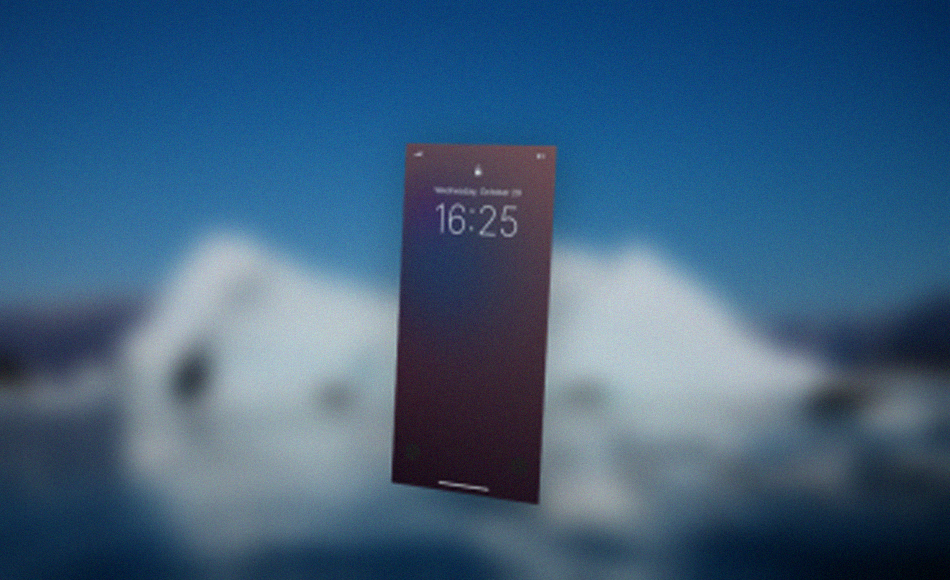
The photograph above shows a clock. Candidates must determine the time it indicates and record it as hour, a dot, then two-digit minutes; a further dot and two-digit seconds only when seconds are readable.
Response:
16.25
